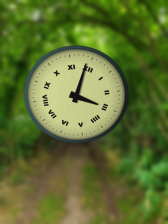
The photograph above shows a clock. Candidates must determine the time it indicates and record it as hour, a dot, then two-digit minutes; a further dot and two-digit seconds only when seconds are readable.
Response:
2.59
